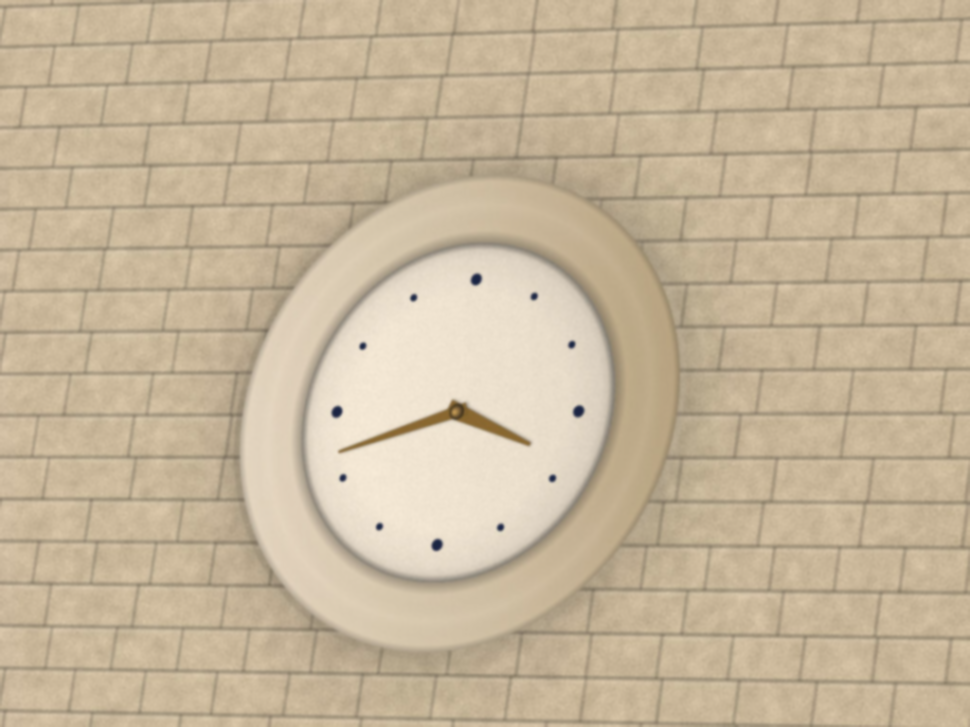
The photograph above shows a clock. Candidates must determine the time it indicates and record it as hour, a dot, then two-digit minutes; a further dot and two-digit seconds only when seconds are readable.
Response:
3.42
